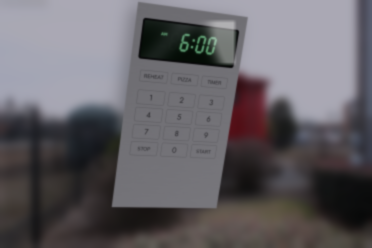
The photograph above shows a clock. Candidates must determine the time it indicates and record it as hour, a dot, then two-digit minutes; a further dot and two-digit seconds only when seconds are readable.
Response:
6.00
